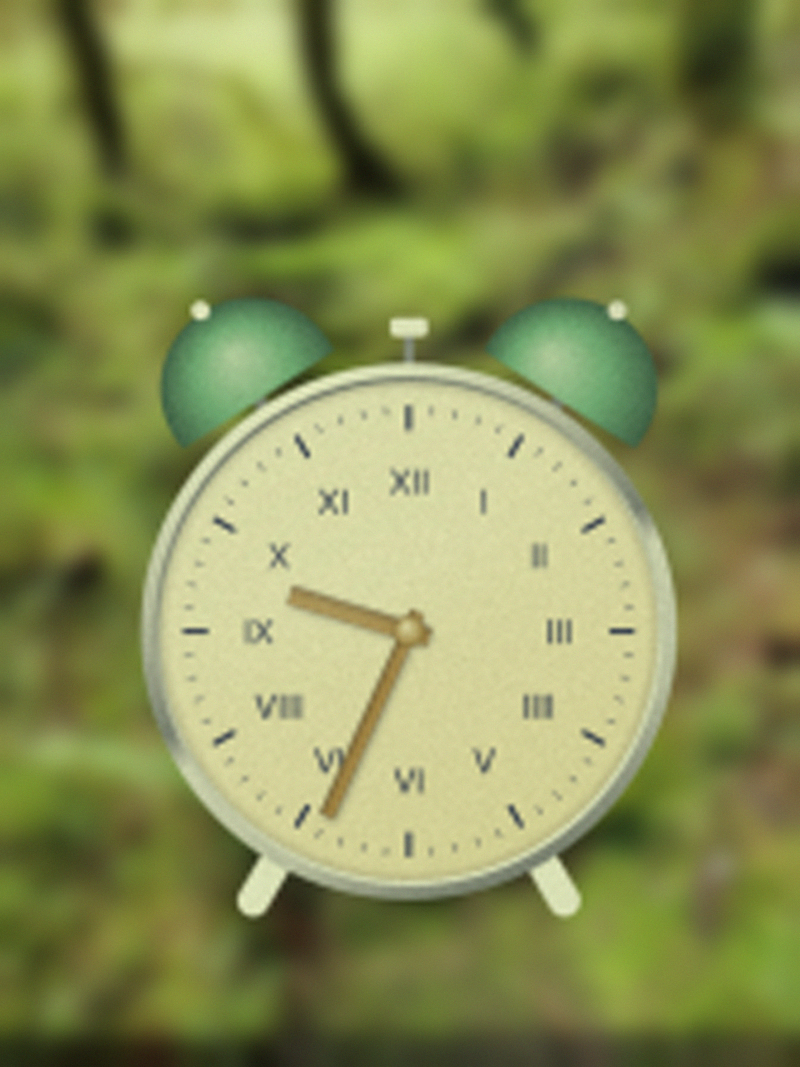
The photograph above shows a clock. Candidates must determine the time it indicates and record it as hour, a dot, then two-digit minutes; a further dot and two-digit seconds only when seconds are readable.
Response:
9.34
